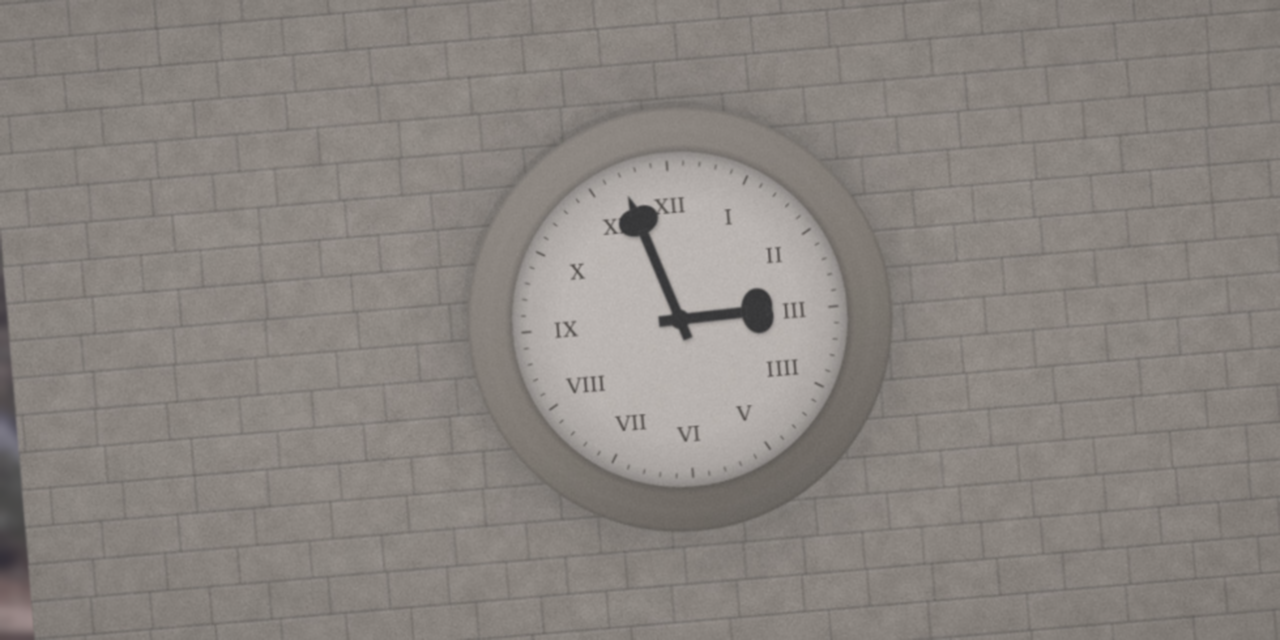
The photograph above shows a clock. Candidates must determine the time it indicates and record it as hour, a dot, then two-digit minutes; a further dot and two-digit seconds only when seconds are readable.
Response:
2.57
